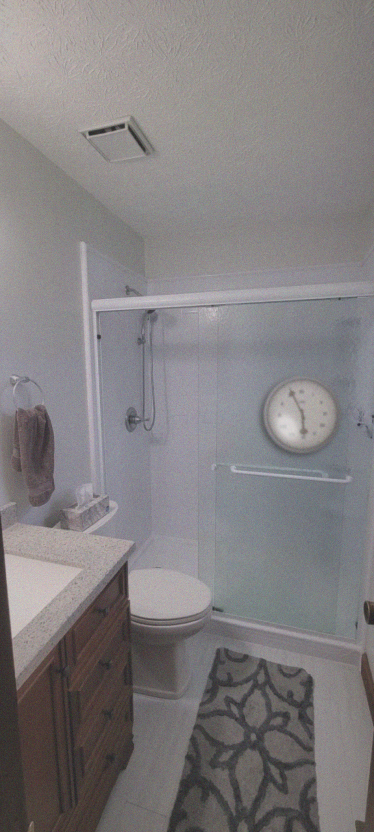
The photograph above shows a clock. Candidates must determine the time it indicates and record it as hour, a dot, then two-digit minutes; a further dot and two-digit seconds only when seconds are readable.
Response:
5.56
